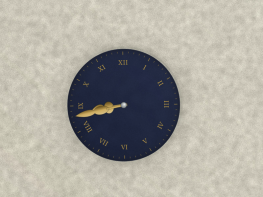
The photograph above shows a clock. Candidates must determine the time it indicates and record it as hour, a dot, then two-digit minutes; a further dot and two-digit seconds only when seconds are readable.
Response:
8.43
